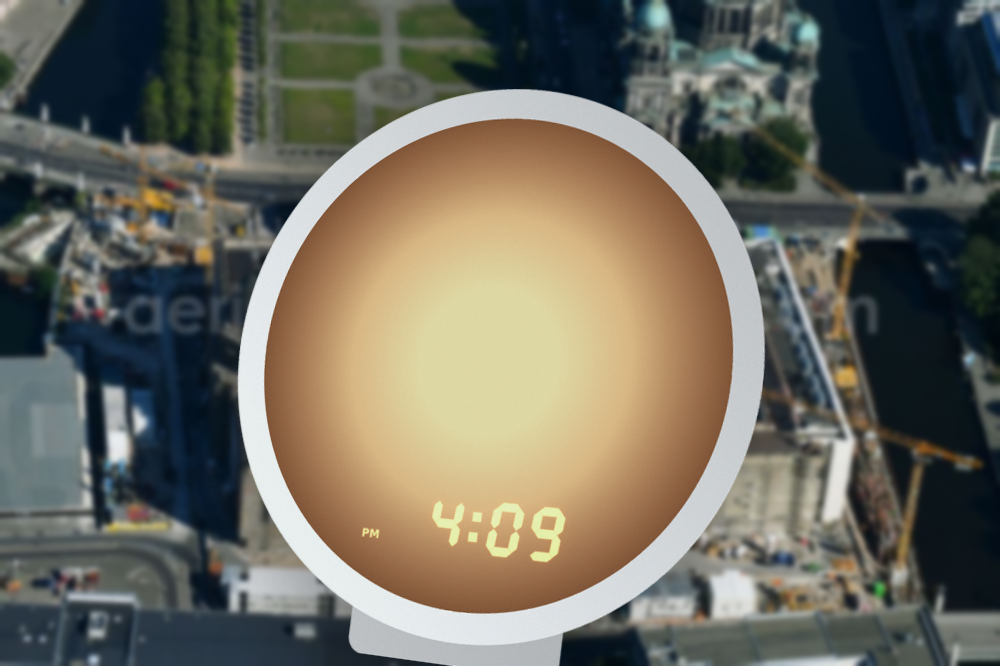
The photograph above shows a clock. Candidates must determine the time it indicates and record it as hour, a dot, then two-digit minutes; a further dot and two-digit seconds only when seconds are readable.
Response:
4.09
